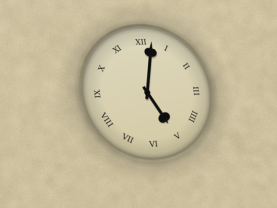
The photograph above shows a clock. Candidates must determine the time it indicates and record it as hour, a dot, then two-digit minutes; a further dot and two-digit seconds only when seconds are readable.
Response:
5.02
